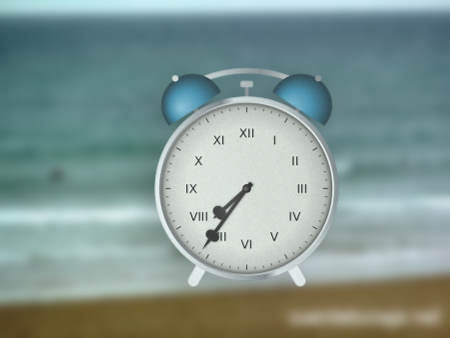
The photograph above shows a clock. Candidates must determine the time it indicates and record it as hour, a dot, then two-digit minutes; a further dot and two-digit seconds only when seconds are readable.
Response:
7.36
